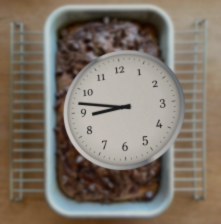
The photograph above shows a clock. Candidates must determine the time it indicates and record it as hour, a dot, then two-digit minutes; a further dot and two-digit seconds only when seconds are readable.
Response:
8.47
